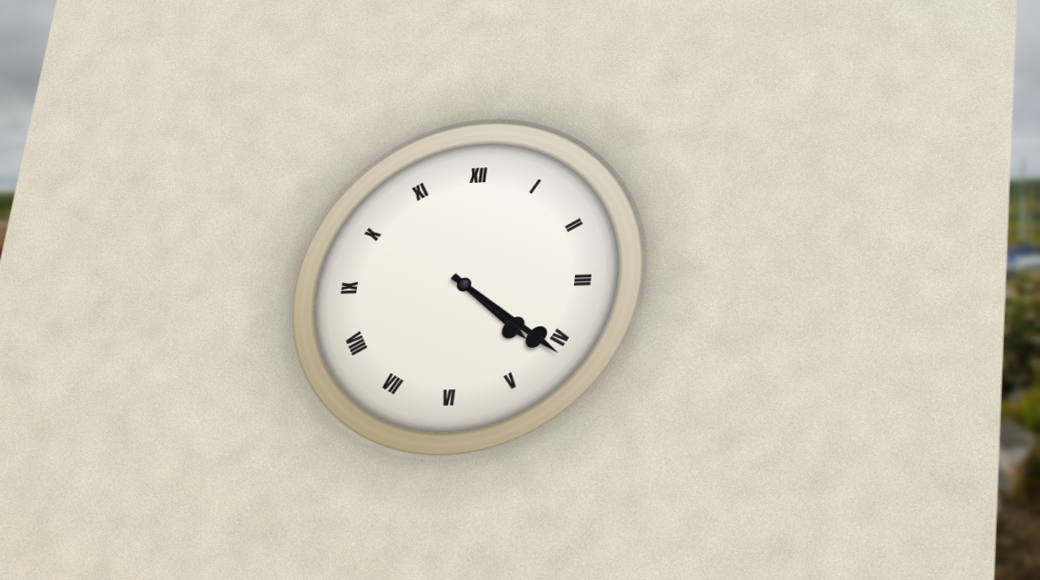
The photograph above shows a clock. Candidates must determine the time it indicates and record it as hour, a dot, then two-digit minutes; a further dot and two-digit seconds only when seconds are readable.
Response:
4.21
